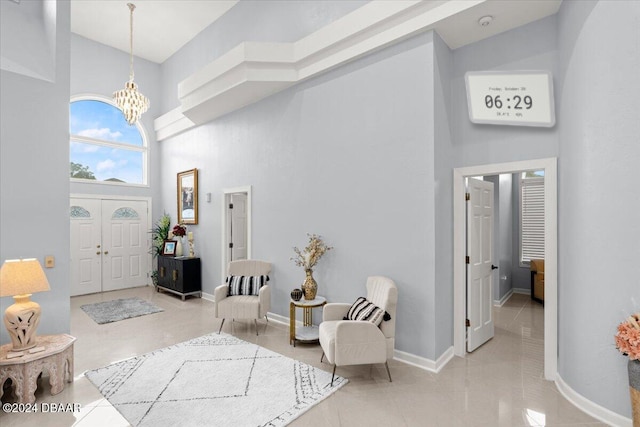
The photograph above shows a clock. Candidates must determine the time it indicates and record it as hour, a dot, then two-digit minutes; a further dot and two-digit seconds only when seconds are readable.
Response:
6.29
